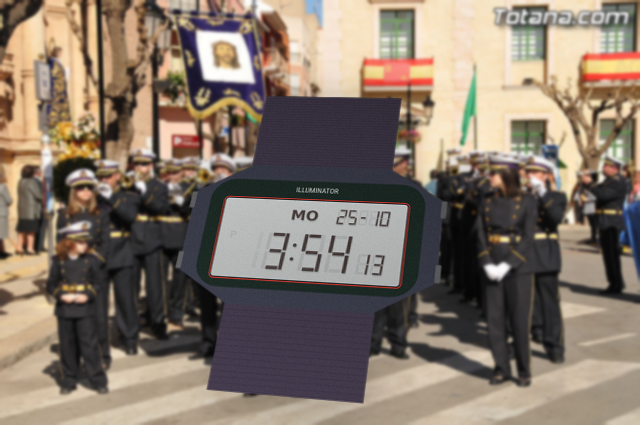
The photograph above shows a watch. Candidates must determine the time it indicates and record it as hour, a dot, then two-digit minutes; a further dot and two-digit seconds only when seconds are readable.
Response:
3.54.13
